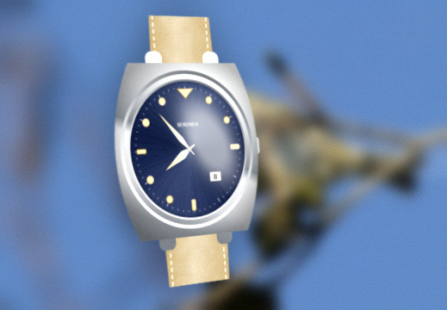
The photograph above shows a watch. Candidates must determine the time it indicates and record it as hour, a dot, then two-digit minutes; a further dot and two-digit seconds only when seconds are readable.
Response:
7.53
